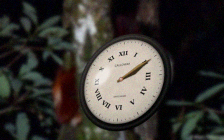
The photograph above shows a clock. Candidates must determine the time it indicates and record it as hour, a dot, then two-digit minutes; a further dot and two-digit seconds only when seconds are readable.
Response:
2.10
